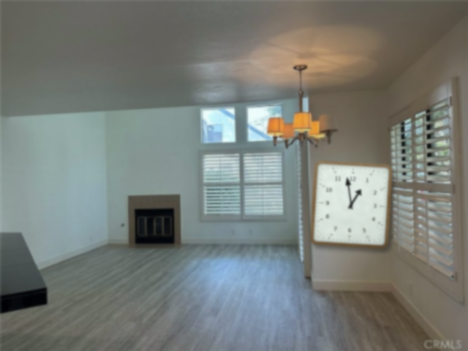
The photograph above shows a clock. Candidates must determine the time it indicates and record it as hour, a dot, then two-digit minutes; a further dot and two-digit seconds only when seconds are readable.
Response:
12.58
